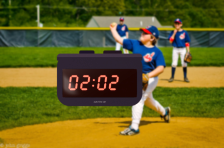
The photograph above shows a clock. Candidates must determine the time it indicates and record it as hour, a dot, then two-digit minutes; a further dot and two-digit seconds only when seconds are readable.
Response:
2.02
